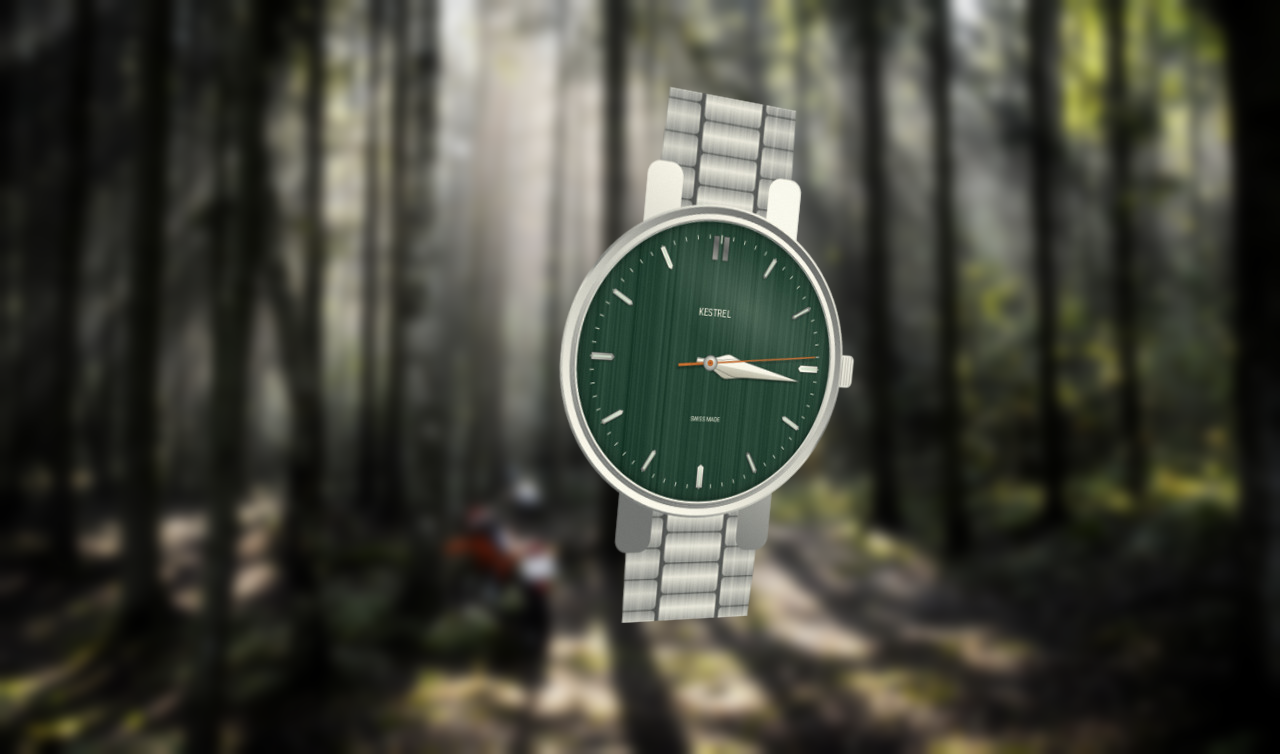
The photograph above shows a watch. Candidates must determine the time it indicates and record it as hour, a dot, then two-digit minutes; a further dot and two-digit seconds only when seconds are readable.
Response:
3.16.14
